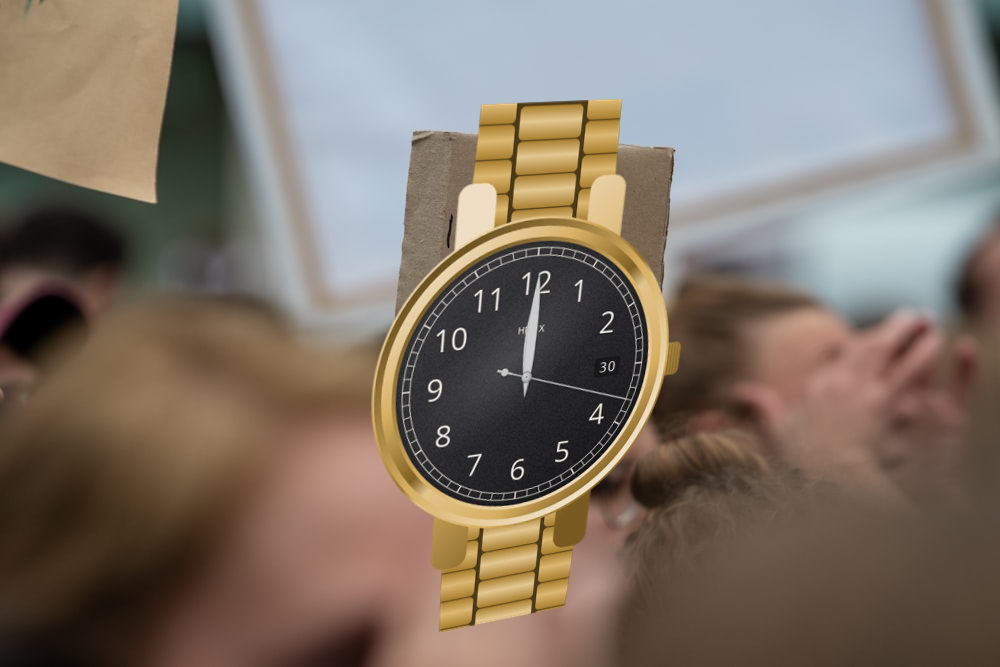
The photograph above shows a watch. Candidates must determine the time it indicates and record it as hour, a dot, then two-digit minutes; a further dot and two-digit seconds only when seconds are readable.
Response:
12.00.18
